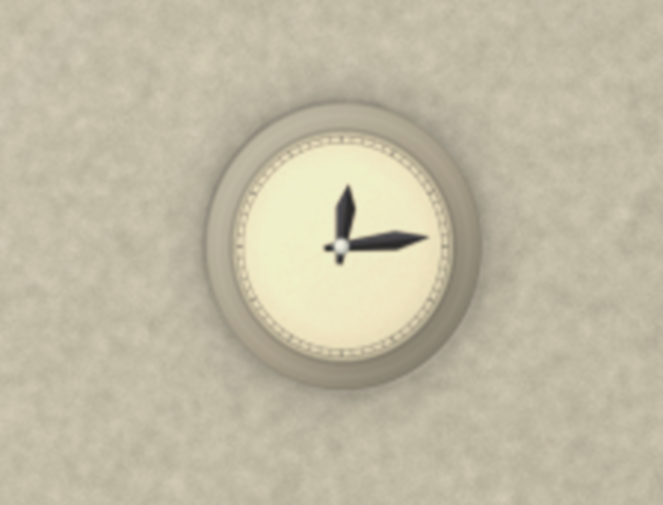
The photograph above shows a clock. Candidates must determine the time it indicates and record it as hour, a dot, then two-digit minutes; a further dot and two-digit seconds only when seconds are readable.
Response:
12.14
